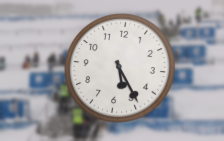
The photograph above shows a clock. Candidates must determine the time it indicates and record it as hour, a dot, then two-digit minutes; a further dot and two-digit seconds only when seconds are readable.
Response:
5.24
